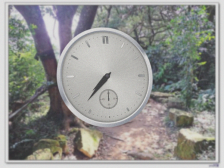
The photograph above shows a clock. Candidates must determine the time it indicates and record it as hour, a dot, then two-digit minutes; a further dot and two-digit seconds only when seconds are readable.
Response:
7.37
